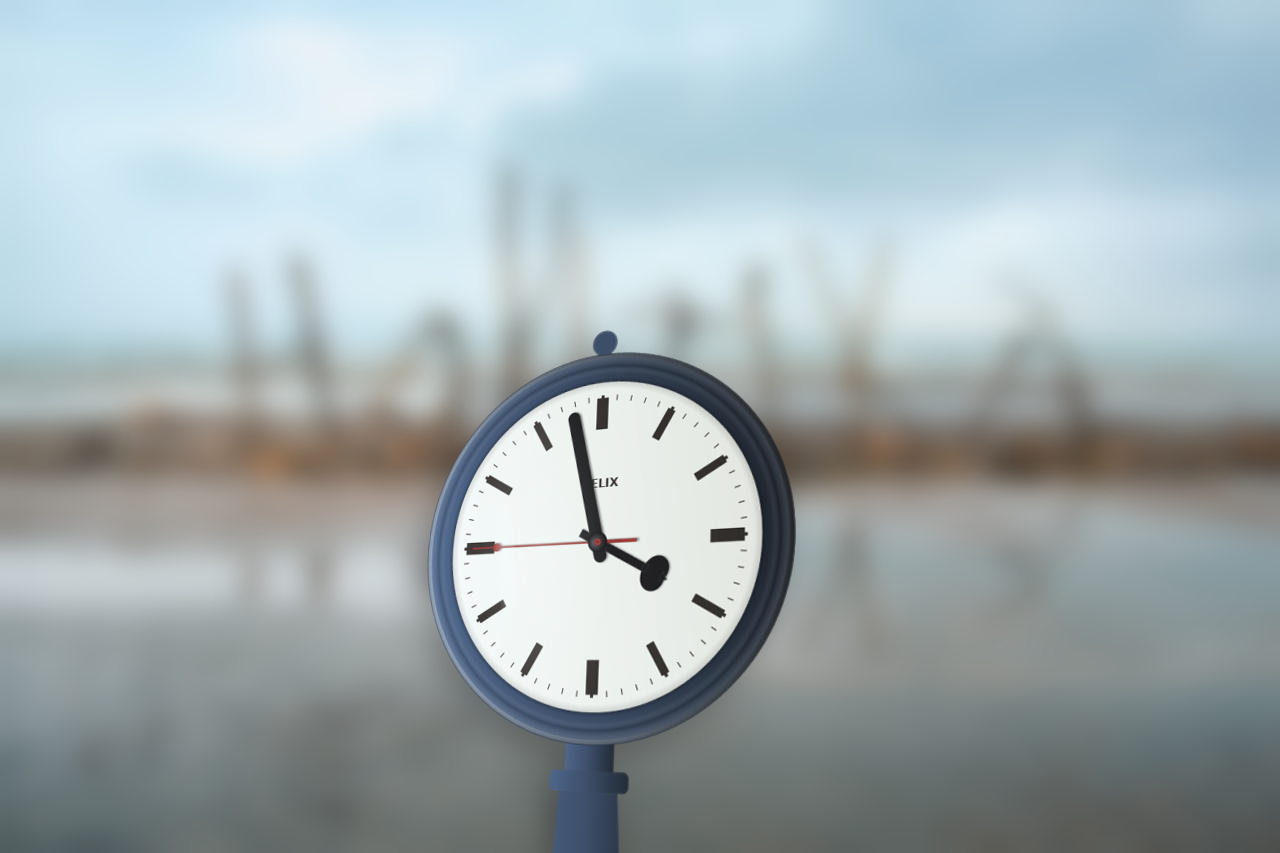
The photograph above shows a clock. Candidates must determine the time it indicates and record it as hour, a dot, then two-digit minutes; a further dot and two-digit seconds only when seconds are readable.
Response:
3.57.45
